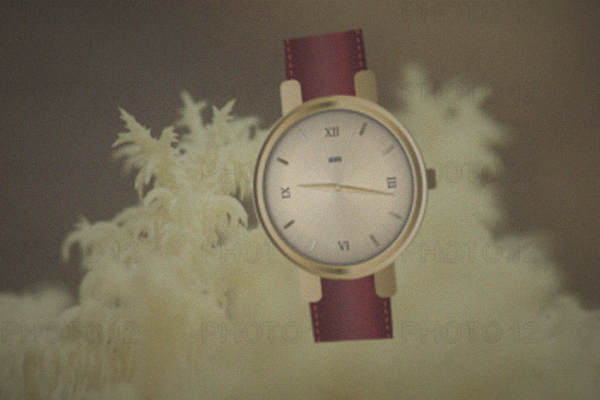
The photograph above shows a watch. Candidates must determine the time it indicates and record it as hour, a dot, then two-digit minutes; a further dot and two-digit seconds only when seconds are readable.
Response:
9.17
